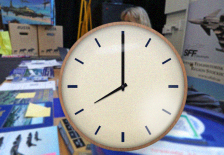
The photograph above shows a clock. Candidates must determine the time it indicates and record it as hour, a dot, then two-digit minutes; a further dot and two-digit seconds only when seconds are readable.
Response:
8.00
